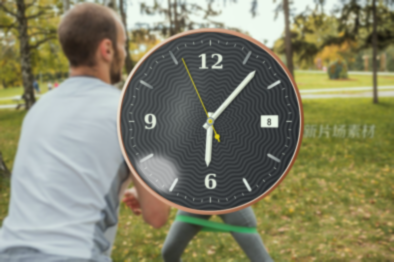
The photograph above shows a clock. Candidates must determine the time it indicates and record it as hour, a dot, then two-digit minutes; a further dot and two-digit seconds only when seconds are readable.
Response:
6.06.56
